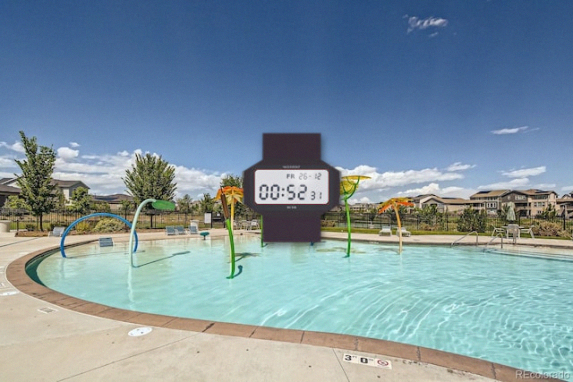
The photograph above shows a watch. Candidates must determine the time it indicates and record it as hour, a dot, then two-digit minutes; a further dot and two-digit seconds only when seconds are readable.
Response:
0.52.31
